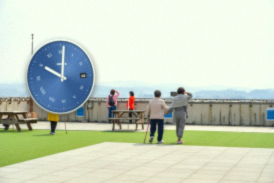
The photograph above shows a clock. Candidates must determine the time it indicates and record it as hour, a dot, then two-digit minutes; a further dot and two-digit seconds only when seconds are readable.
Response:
10.01
